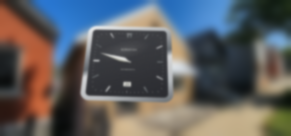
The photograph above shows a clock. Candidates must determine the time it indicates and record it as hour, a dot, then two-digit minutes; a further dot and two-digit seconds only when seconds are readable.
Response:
9.48
